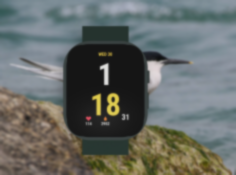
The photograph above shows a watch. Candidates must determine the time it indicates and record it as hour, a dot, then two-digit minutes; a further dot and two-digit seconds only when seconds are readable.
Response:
1.18
